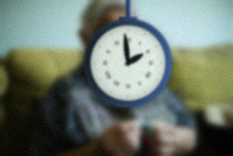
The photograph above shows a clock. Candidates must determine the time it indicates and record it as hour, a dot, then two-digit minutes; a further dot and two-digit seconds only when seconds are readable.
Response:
1.59
